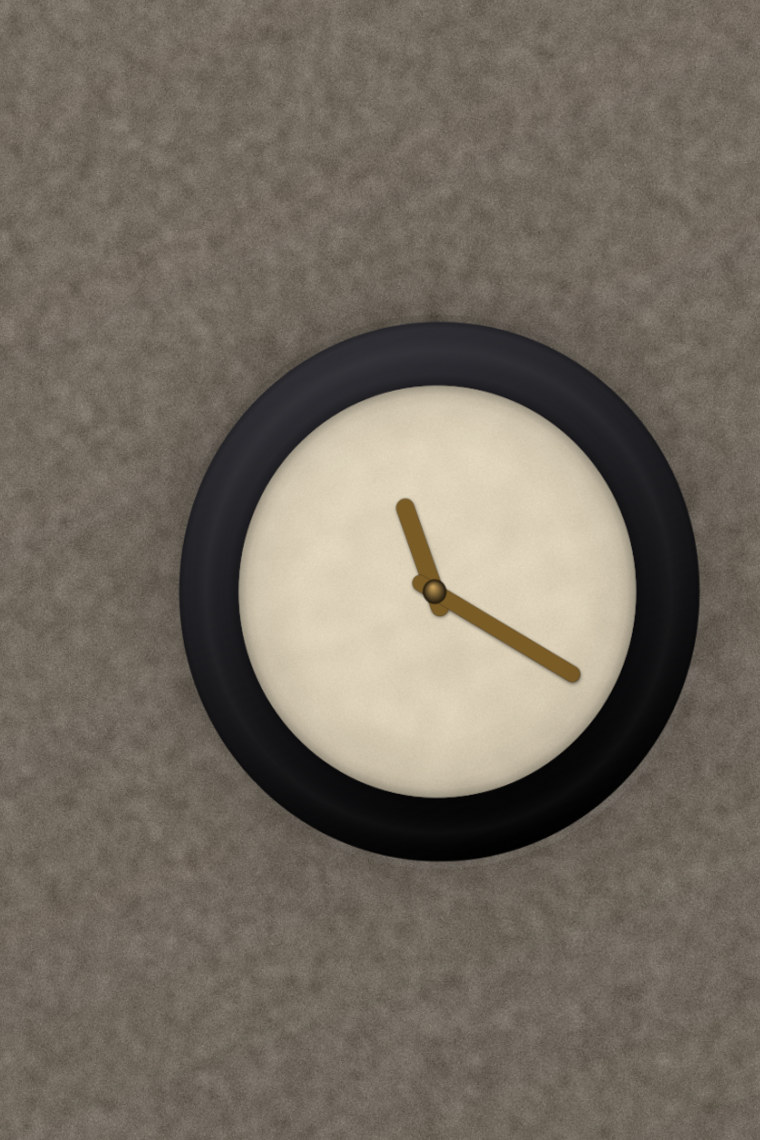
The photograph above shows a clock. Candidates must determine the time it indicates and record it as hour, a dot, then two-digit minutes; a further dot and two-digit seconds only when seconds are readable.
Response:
11.20
